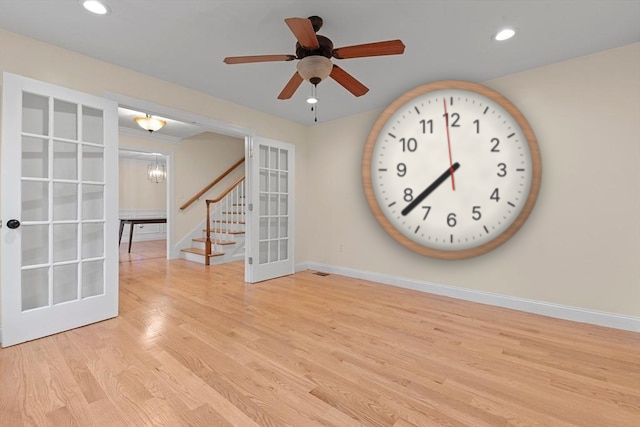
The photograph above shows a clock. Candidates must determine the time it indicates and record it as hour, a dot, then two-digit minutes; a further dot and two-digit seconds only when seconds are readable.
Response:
7.37.59
